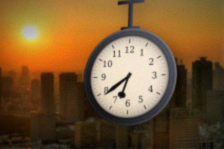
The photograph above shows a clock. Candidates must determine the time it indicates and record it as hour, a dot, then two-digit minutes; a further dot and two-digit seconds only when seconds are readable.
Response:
6.39
